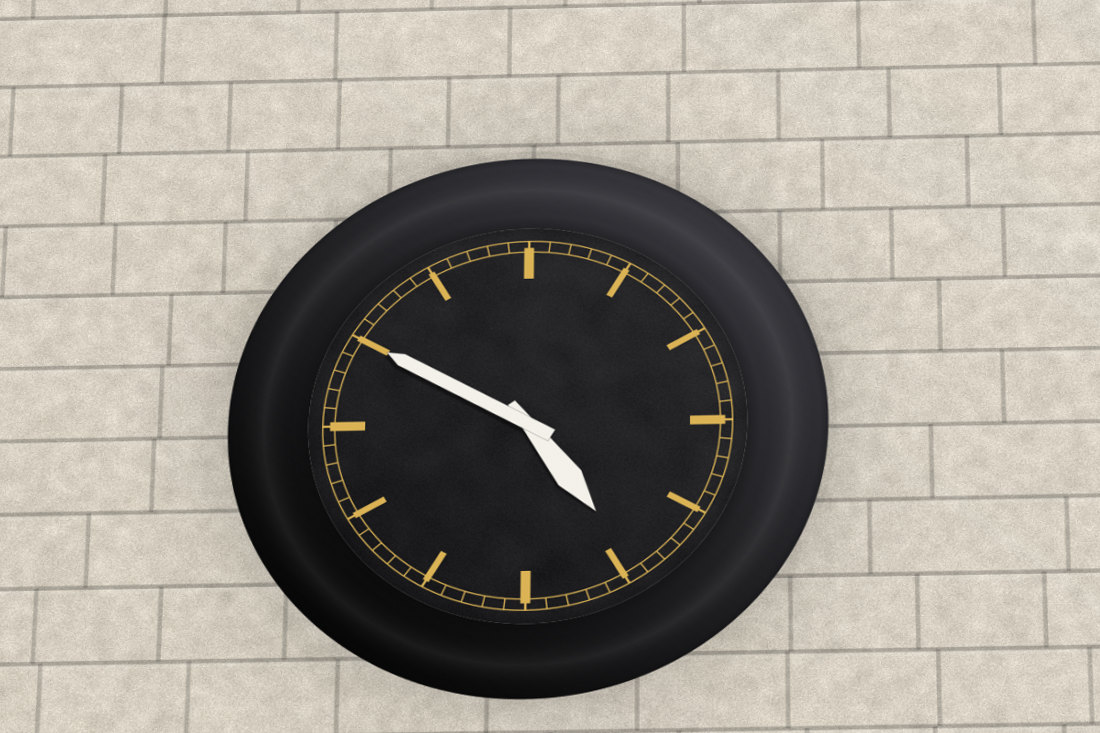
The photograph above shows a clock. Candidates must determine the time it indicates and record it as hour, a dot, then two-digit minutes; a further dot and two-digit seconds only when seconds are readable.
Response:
4.50
